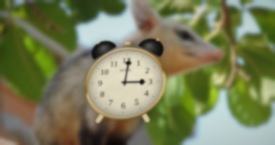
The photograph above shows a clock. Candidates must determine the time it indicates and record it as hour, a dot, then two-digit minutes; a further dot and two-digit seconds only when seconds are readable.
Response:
3.01
